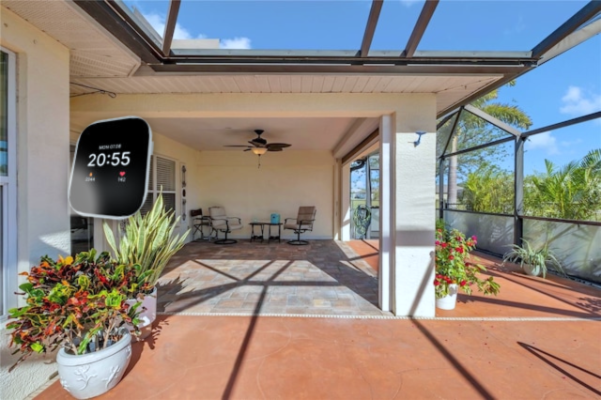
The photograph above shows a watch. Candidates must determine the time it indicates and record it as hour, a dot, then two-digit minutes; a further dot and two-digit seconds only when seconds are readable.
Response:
20.55
